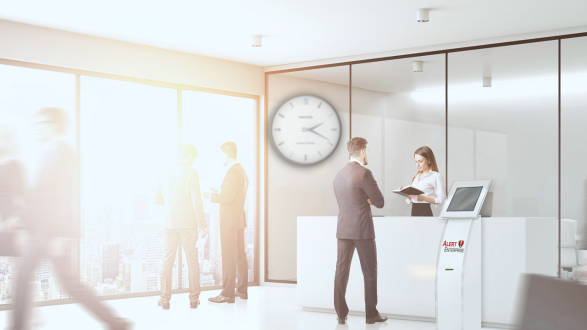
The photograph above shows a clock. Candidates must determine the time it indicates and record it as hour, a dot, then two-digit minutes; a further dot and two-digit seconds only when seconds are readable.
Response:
2.19
